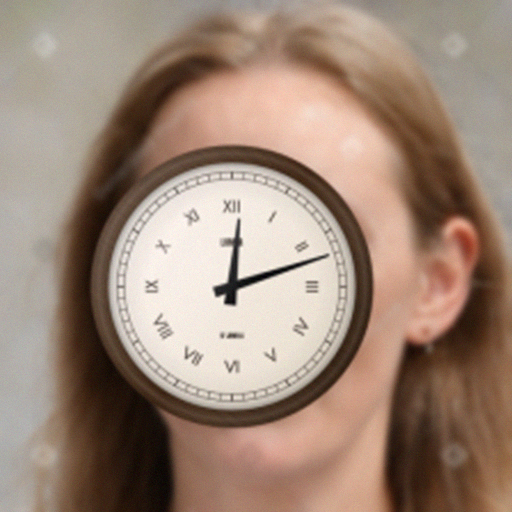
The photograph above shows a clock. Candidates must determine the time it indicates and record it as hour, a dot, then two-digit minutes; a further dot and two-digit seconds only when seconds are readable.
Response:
12.12
